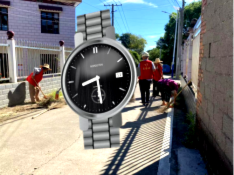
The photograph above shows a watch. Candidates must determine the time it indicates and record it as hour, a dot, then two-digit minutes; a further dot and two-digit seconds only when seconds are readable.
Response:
8.29
